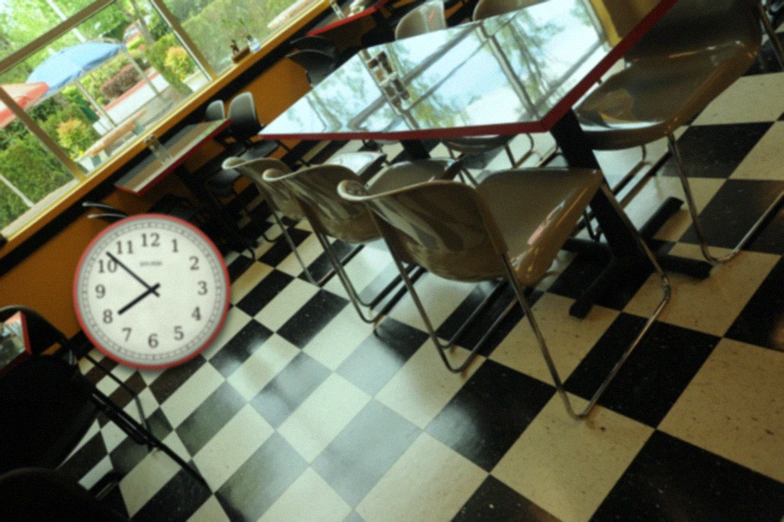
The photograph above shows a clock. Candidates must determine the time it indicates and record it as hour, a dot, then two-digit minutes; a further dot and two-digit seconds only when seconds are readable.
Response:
7.52
